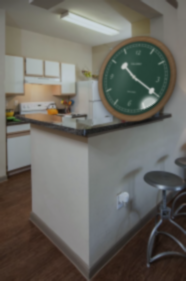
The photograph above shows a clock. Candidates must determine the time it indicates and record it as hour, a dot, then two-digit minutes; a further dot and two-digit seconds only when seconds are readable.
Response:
10.20
